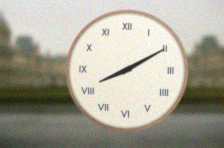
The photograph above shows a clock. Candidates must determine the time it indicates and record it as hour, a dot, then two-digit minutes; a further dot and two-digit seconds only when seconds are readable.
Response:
8.10
